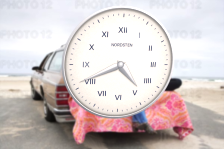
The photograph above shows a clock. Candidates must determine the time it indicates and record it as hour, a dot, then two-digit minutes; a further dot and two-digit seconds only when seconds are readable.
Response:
4.41
